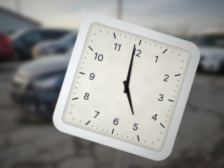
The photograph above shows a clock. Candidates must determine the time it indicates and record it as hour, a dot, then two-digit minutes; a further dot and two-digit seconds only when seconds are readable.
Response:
4.59
